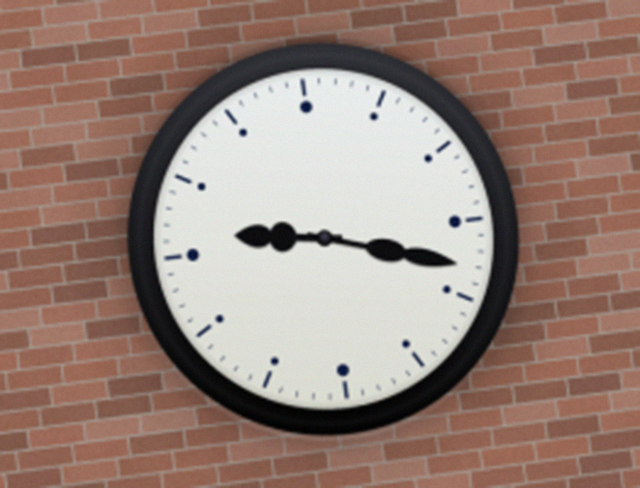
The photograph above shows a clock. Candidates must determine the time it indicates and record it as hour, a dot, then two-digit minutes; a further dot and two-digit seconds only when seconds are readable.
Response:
9.18
